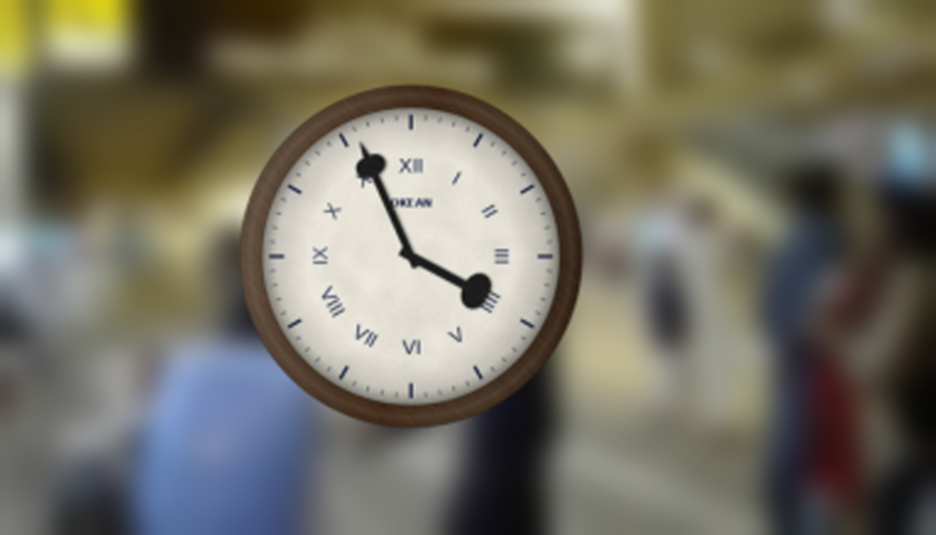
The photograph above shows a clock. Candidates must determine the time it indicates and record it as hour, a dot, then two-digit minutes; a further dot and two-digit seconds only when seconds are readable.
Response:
3.56
